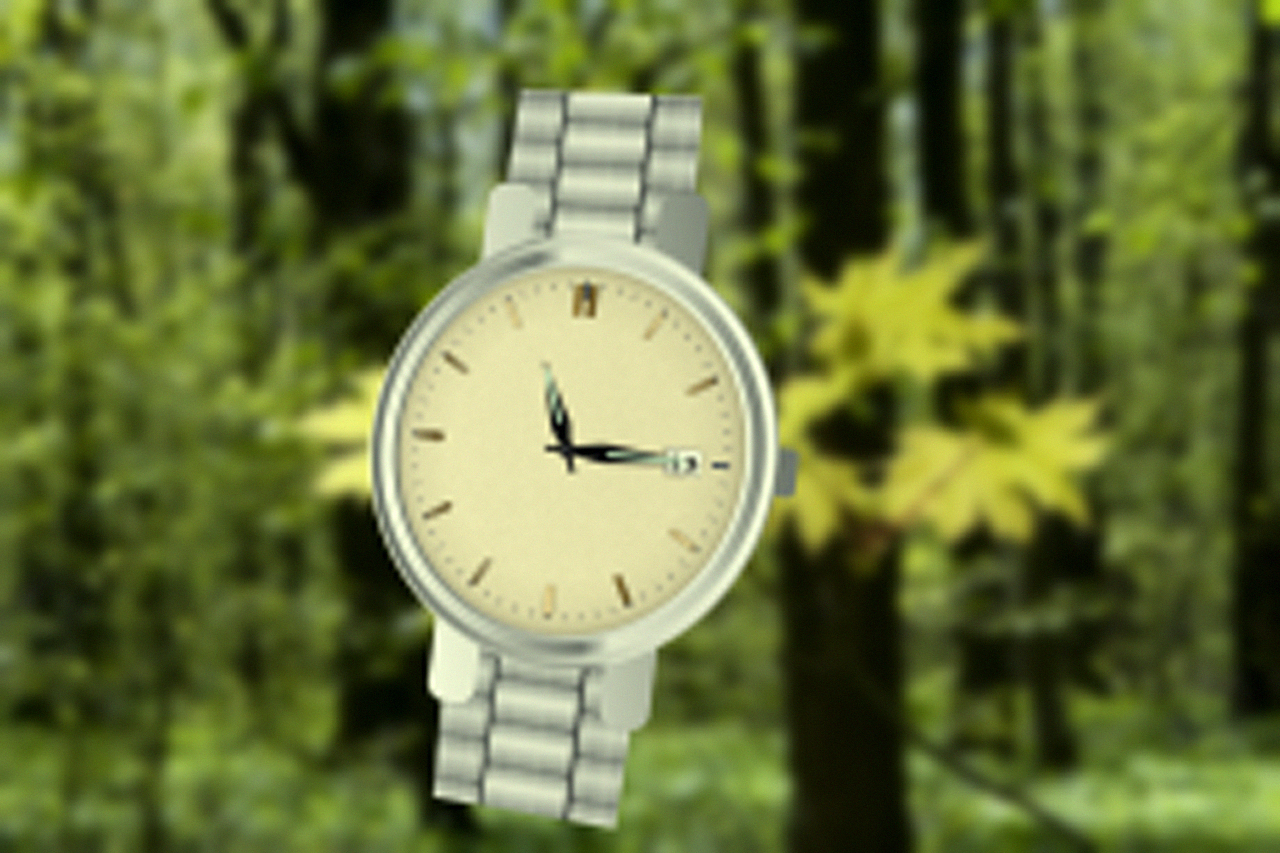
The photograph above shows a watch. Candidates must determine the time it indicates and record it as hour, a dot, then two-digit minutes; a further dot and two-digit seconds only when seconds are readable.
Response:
11.15
